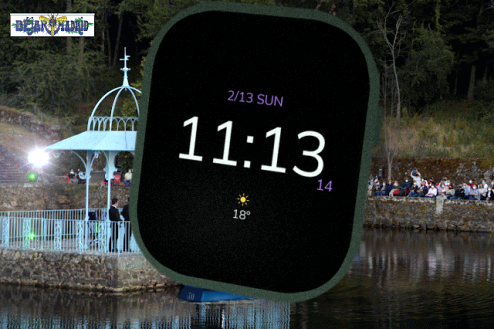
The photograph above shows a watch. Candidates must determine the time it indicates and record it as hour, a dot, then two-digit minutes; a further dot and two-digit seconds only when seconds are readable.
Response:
11.13.14
